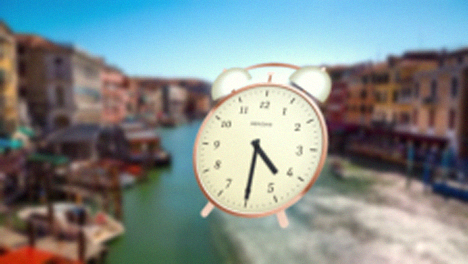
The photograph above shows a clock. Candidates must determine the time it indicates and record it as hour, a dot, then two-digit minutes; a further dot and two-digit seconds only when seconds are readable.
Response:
4.30
